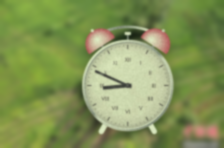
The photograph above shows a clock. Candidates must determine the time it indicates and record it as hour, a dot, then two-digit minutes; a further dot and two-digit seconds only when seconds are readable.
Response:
8.49
